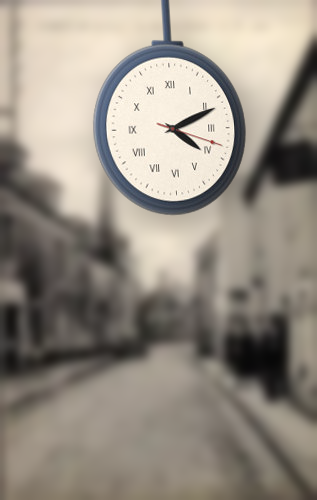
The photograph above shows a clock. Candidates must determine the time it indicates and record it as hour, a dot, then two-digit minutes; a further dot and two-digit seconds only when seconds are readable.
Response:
4.11.18
